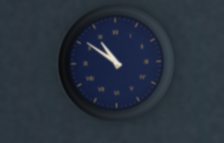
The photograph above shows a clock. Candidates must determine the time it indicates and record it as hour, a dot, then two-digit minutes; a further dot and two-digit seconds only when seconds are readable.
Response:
10.51
